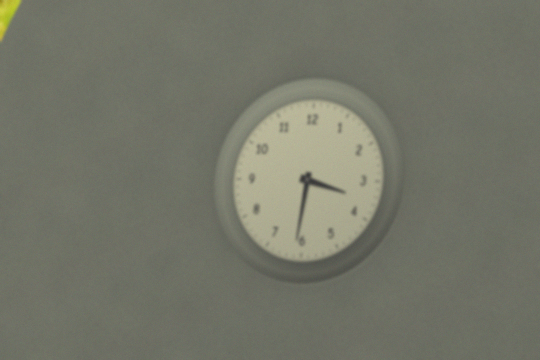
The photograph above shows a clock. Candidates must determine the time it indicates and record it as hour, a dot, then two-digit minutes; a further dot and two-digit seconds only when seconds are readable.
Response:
3.31
